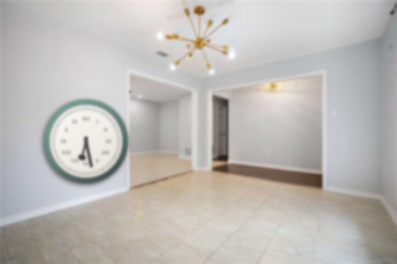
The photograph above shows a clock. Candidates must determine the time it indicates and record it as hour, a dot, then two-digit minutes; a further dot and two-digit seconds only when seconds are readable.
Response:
6.28
